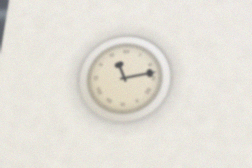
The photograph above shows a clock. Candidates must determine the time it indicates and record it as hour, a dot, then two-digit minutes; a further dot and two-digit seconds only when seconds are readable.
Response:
11.13
